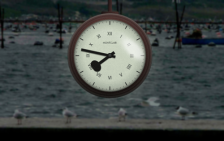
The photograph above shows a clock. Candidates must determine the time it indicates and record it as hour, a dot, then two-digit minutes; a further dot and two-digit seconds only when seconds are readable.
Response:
7.47
